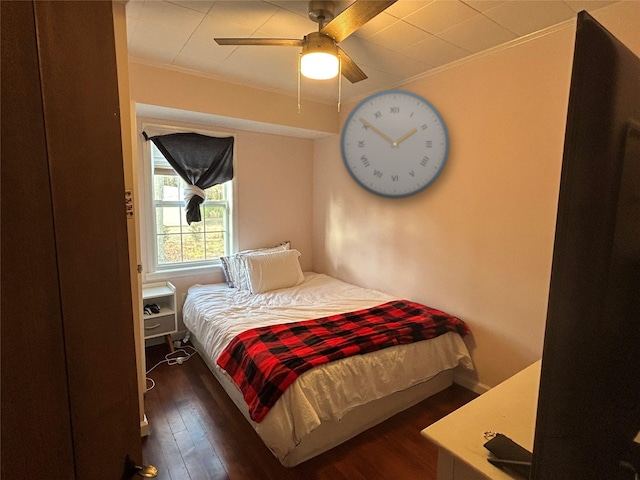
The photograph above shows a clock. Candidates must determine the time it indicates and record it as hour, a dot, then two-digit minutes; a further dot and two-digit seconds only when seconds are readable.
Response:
1.51
